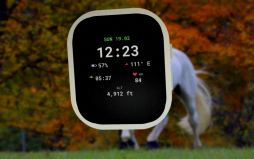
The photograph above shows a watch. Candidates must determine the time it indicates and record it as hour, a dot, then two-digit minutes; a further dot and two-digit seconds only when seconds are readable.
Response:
12.23
